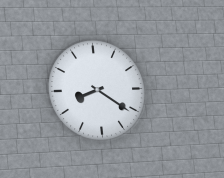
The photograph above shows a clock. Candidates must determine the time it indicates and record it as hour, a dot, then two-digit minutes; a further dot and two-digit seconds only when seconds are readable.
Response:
8.21
